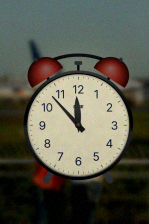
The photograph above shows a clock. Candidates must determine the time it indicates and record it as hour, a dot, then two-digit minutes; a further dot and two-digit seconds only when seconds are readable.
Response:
11.53
